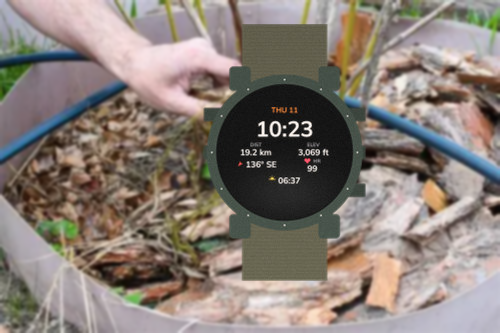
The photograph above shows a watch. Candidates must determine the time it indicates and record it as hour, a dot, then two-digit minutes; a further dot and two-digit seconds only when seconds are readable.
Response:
10.23
